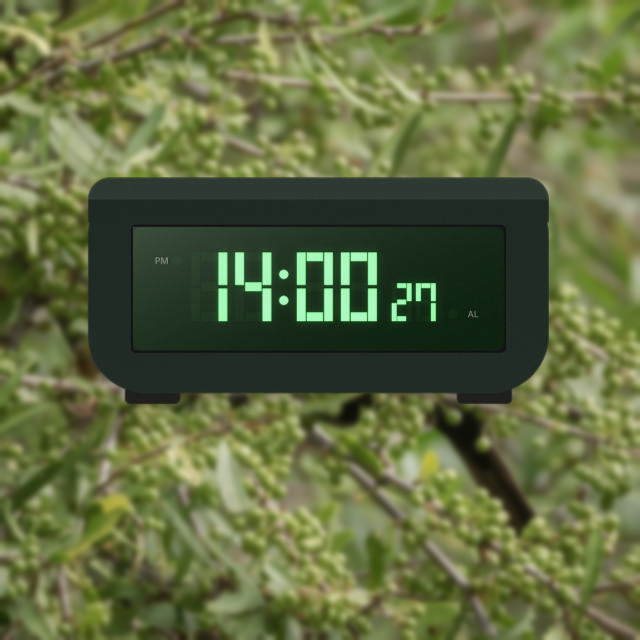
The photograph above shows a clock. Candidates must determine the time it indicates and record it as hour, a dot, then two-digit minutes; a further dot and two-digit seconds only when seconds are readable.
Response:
14.00.27
